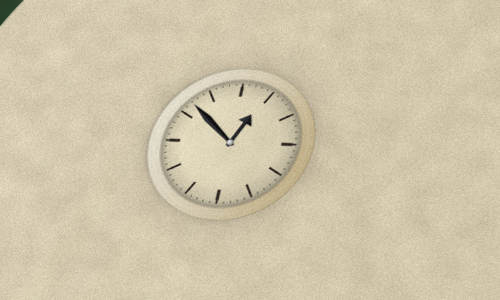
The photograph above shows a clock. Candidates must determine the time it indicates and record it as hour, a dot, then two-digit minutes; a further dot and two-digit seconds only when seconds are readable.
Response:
12.52
